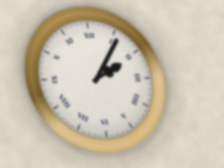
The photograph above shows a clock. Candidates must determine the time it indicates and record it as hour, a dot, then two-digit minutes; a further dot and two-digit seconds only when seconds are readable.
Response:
2.06
